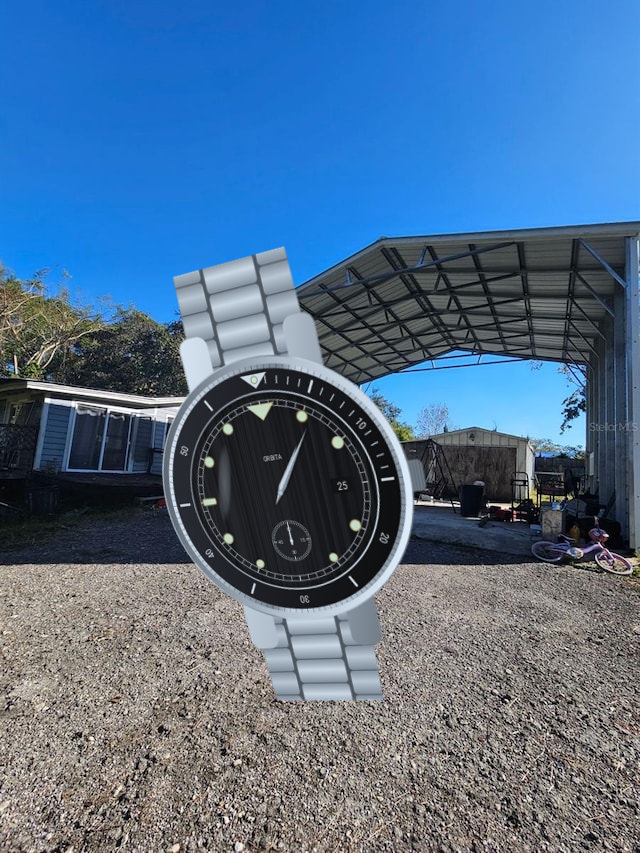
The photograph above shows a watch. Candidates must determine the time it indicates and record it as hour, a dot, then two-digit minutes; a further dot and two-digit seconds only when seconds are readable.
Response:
1.06
